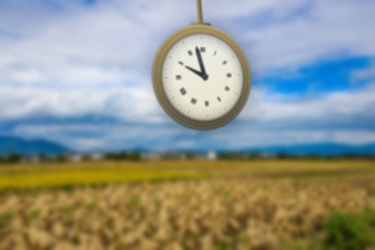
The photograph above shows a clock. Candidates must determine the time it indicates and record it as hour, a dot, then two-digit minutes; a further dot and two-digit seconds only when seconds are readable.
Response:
9.58
